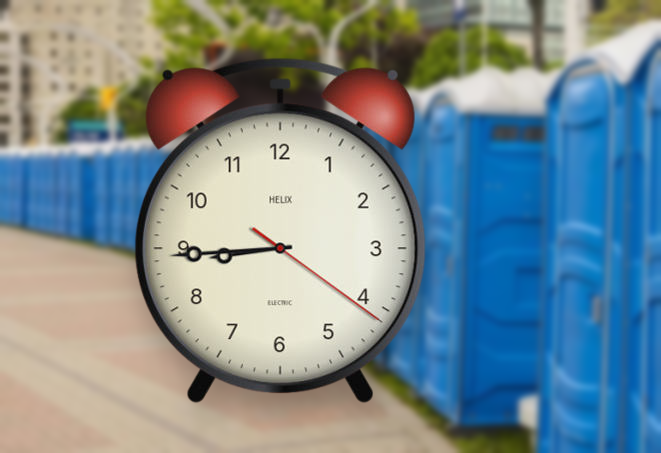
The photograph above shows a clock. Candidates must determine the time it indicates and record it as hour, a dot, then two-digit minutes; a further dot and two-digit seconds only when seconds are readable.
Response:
8.44.21
